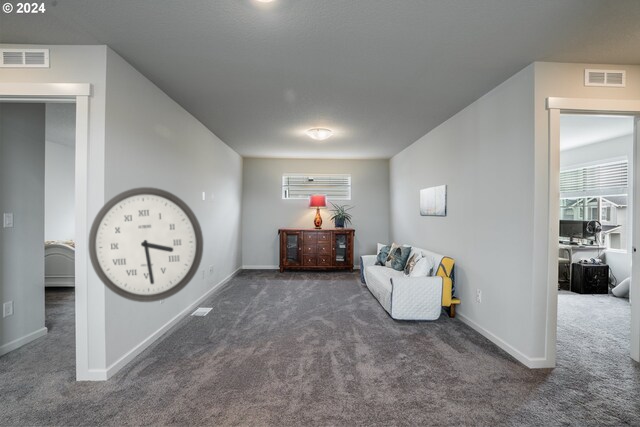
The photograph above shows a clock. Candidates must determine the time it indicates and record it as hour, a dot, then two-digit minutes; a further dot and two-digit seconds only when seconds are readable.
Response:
3.29
